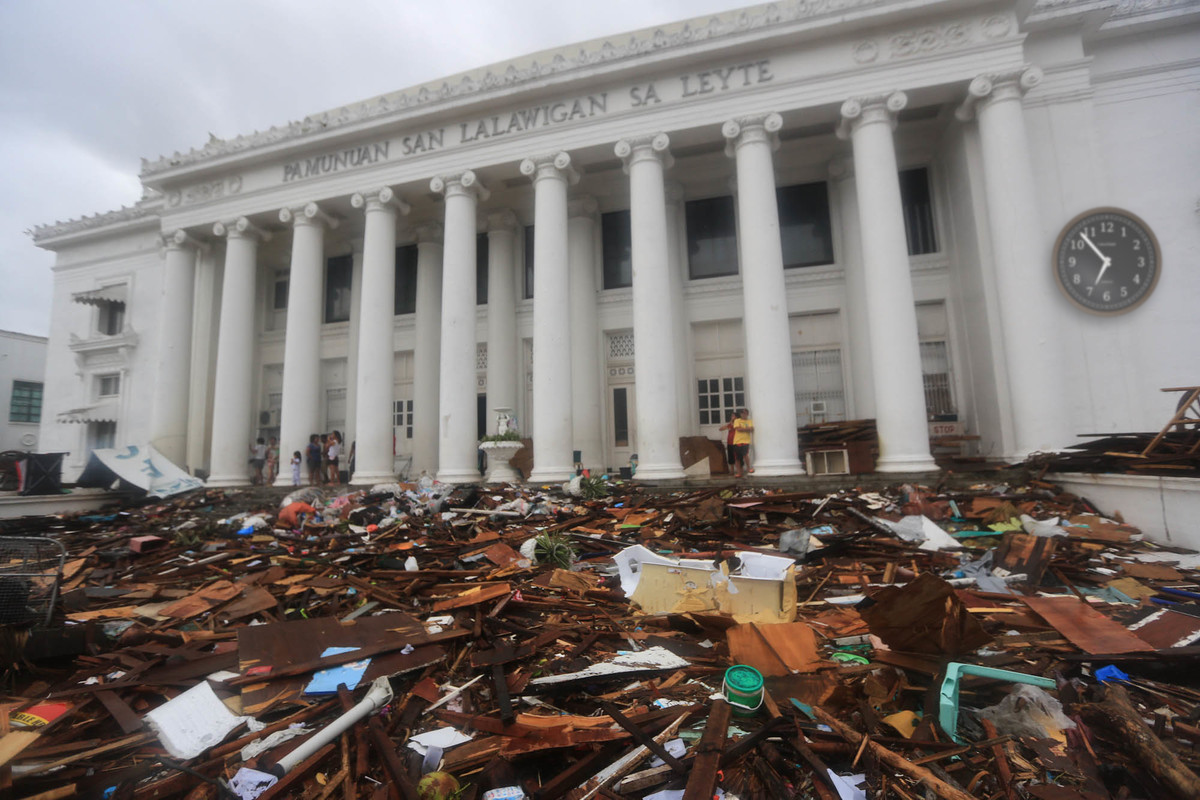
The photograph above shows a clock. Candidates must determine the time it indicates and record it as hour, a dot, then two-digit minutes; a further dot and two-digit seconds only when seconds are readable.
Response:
6.53
